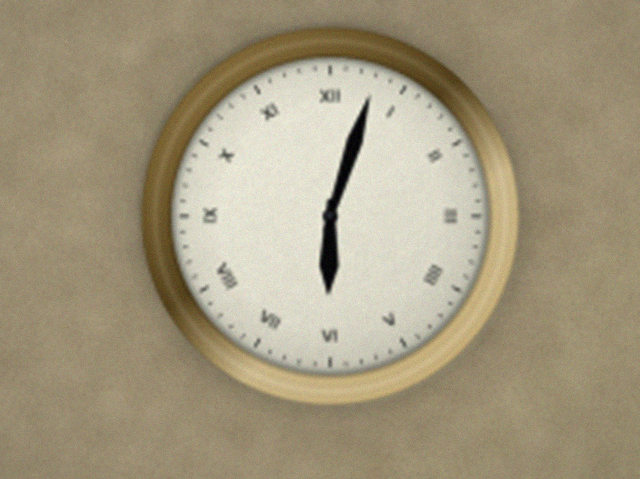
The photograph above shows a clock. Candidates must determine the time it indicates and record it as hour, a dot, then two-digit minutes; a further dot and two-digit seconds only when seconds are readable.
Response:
6.03
